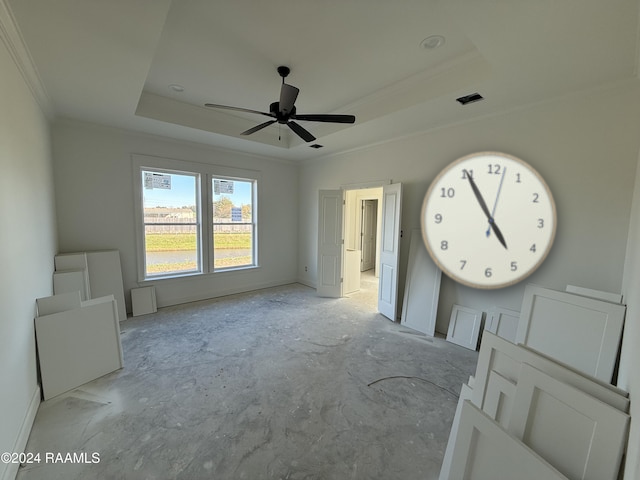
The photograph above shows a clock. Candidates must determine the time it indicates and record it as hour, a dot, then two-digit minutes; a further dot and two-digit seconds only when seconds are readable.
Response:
4.55.02
